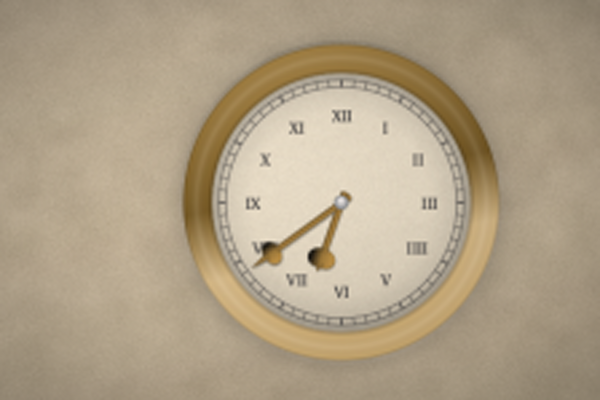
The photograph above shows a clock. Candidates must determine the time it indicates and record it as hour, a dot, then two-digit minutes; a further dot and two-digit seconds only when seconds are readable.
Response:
6.39
